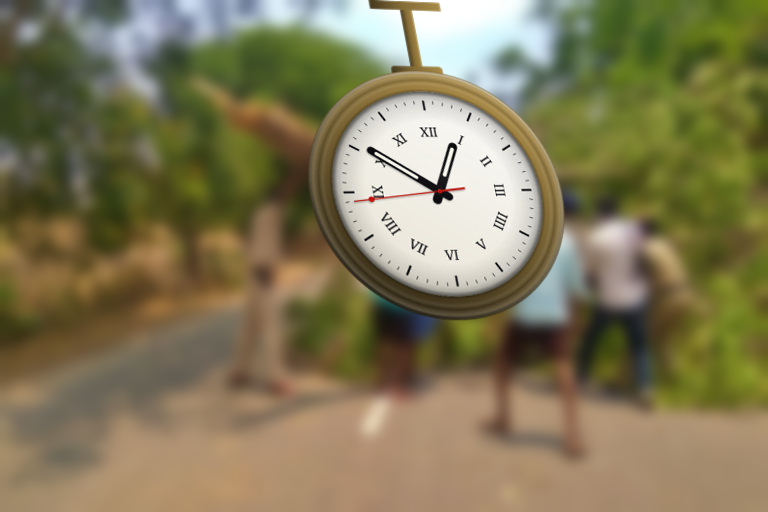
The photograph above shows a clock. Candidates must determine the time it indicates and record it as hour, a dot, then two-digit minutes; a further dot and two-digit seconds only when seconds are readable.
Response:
12.50.44
